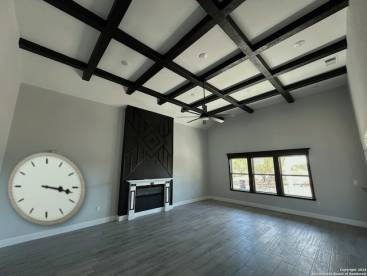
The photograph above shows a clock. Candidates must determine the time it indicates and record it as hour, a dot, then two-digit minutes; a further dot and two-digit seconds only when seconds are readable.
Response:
3.17
